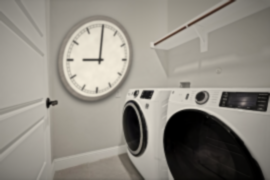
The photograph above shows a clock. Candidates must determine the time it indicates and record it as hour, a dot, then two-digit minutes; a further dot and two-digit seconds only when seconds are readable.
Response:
9.00
